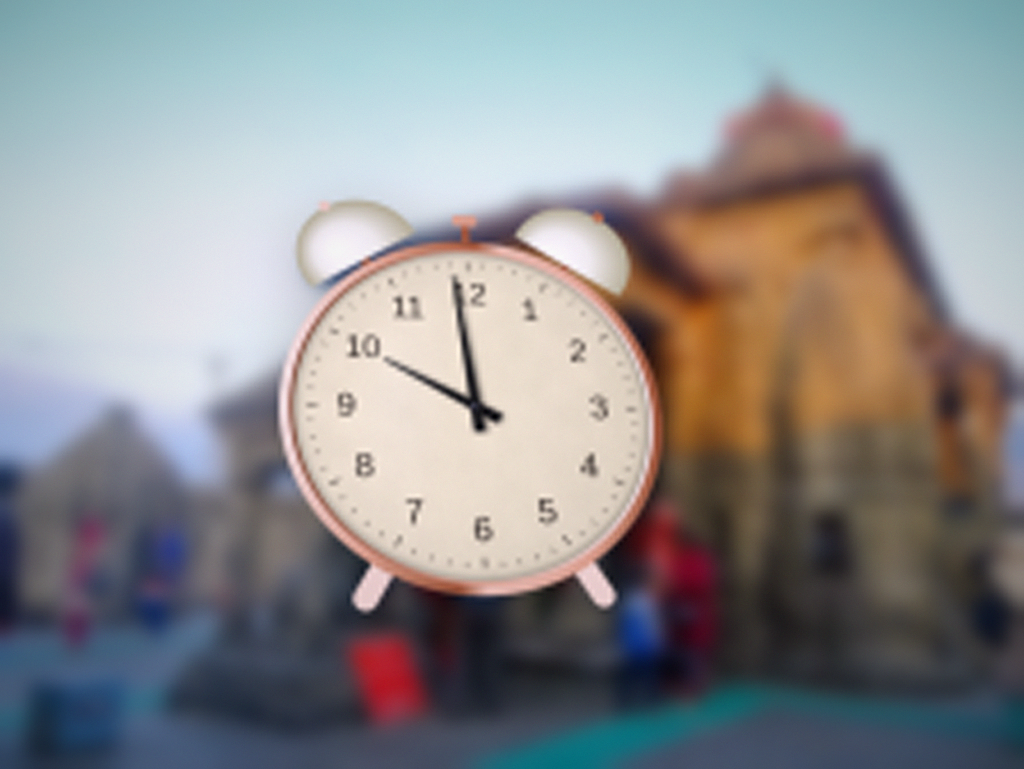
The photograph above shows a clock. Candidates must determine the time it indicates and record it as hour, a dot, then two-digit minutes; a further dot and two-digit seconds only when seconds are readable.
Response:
9.59
